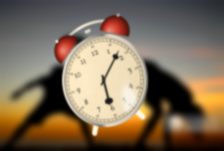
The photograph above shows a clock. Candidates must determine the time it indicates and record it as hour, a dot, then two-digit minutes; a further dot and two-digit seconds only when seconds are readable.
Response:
6.08
